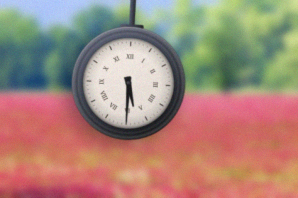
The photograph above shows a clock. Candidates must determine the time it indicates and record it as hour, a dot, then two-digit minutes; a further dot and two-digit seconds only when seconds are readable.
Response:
5.30
